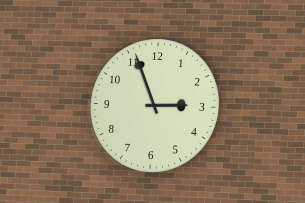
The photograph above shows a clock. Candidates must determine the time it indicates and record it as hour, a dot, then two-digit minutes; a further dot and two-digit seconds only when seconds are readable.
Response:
2.56
